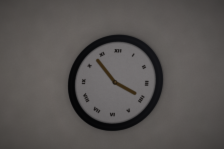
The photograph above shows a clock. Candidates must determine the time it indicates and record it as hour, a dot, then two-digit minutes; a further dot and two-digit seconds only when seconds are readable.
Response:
3.53
